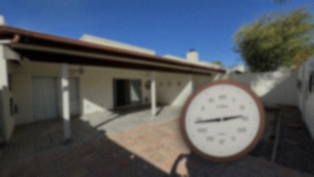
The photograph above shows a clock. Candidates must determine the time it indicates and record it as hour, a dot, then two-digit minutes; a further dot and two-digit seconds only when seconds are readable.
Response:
2.44
